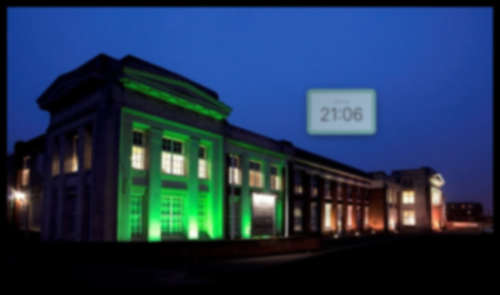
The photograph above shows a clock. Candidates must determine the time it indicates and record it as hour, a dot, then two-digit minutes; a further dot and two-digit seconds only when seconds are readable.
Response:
21.06
